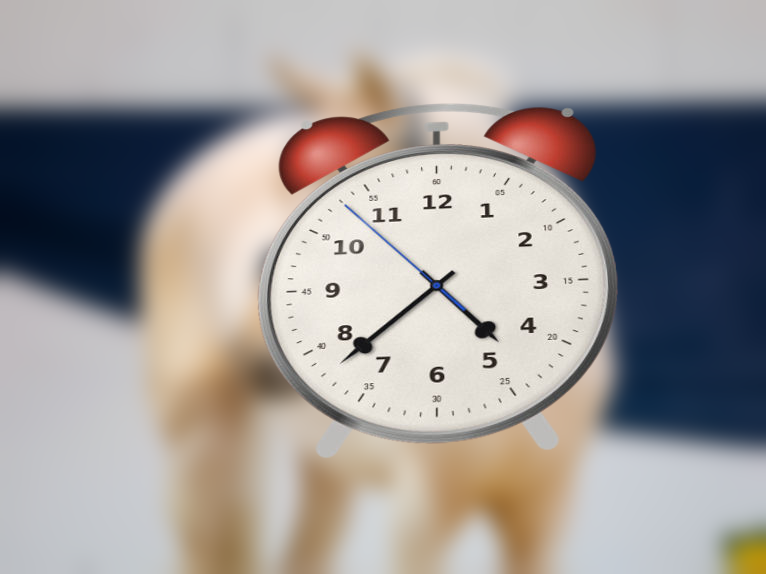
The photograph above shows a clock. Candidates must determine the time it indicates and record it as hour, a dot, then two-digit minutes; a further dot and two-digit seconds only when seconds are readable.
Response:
4.37.53
